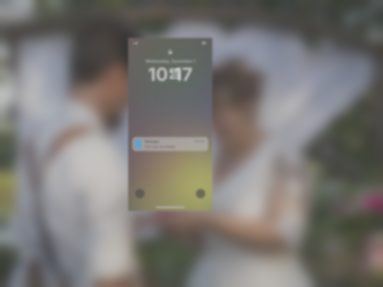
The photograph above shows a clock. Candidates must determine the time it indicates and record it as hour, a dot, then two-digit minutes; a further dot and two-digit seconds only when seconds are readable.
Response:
10.17
